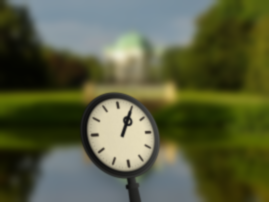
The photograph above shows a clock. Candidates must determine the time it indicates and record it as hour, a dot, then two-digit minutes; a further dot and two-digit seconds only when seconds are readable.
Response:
1.05
